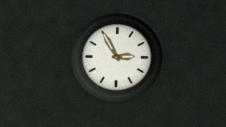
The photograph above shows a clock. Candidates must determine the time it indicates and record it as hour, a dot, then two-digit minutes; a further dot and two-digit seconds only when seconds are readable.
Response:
2.55
